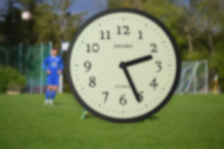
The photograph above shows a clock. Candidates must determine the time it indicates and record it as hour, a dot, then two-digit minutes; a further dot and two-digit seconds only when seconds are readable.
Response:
2.26
